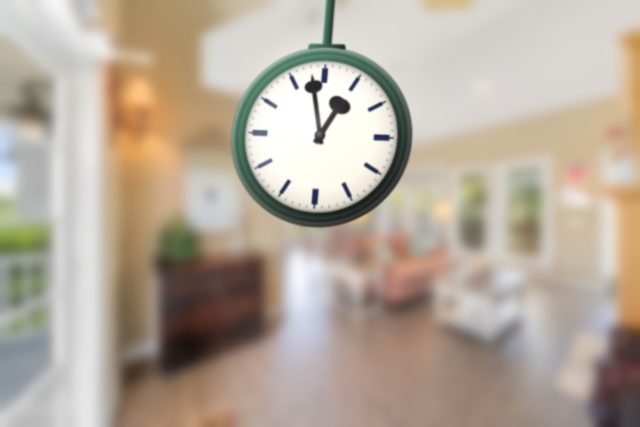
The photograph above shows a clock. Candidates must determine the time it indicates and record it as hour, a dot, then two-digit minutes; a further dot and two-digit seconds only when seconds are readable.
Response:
12.58
